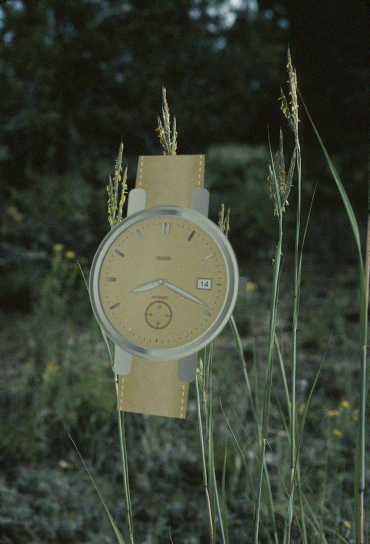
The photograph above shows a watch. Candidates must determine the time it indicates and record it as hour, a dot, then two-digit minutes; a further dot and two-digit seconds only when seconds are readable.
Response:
8.19
